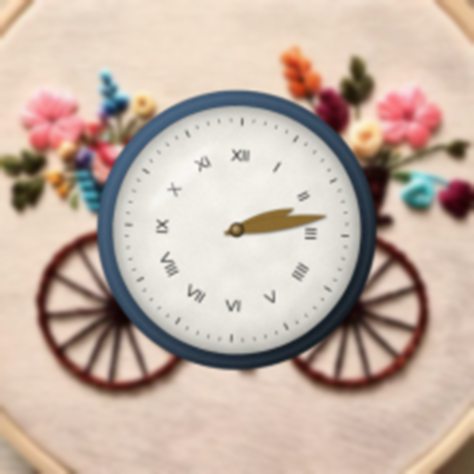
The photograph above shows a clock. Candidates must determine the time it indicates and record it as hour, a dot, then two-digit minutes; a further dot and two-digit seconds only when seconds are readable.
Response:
2.13
